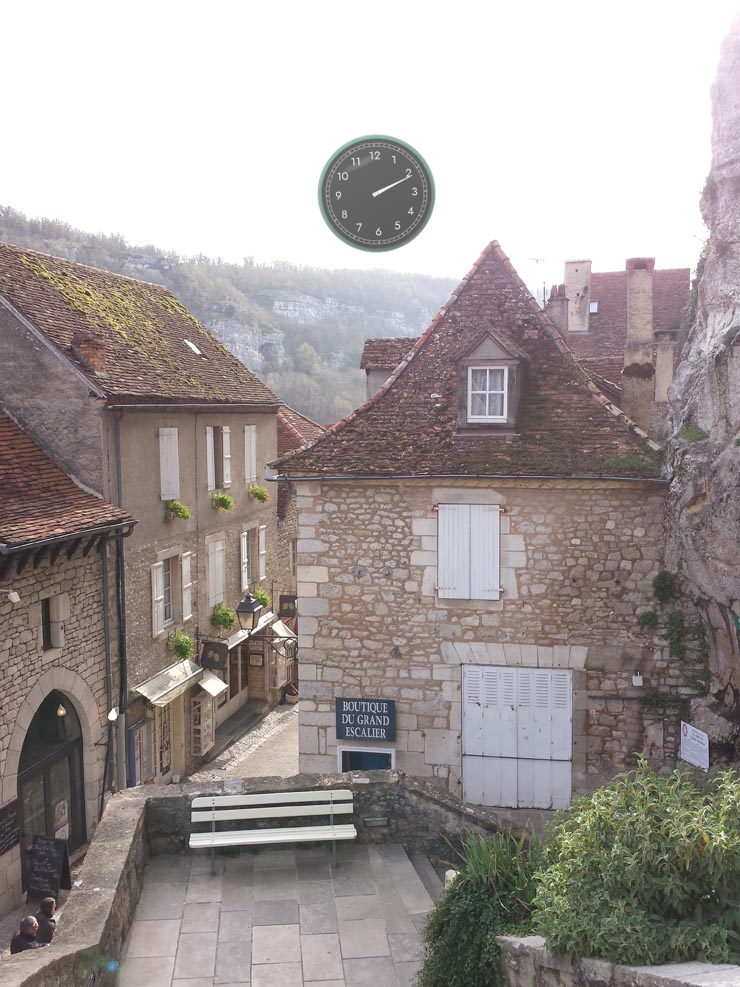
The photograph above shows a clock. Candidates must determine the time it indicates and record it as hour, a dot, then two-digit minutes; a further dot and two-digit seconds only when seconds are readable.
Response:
2.11
